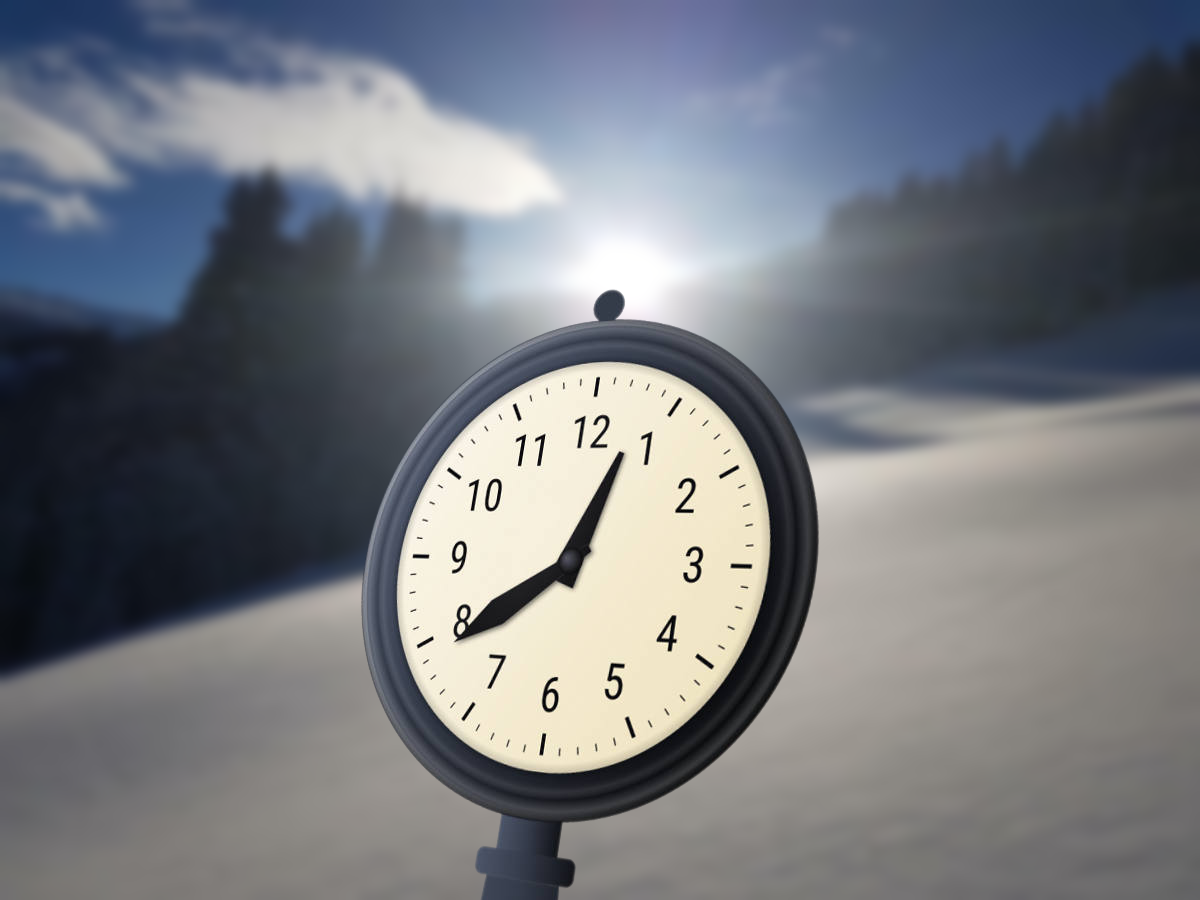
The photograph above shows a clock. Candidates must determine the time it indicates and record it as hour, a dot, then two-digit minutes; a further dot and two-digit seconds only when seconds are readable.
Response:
12.39
